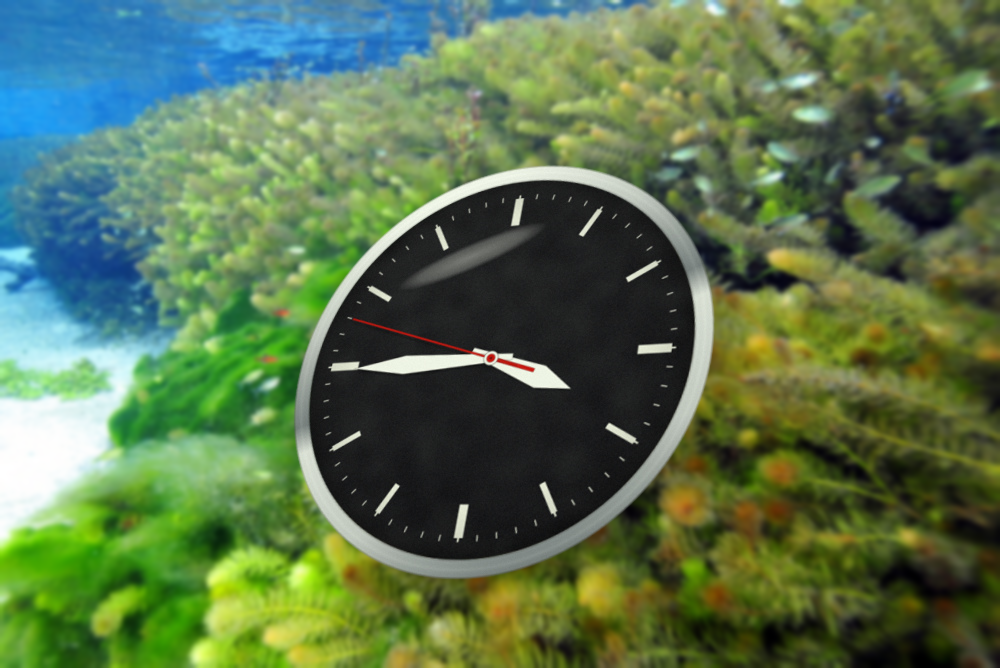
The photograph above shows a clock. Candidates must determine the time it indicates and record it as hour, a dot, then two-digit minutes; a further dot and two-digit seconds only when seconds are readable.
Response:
3.44.48
